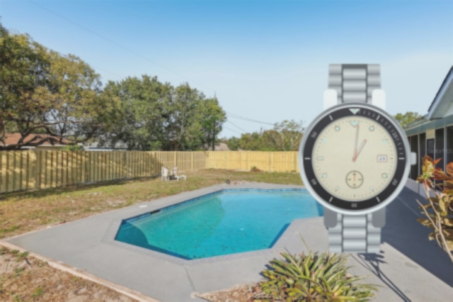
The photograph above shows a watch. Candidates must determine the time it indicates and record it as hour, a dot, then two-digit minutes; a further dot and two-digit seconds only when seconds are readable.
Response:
1.01
